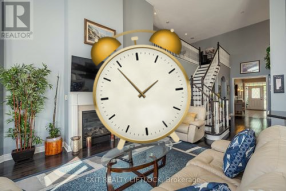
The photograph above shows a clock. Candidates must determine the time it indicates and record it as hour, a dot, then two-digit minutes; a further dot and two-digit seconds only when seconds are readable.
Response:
1.54
